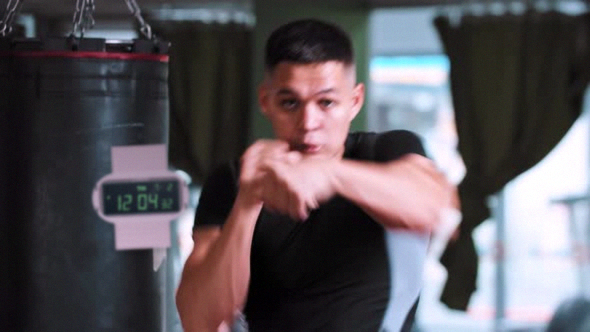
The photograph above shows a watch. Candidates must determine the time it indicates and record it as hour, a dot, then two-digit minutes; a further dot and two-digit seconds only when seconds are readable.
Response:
12.04
